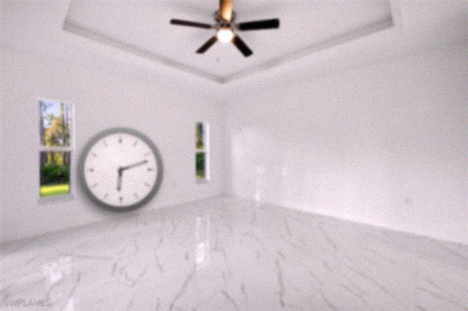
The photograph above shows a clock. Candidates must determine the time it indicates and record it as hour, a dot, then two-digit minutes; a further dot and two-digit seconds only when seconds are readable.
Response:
6.12
